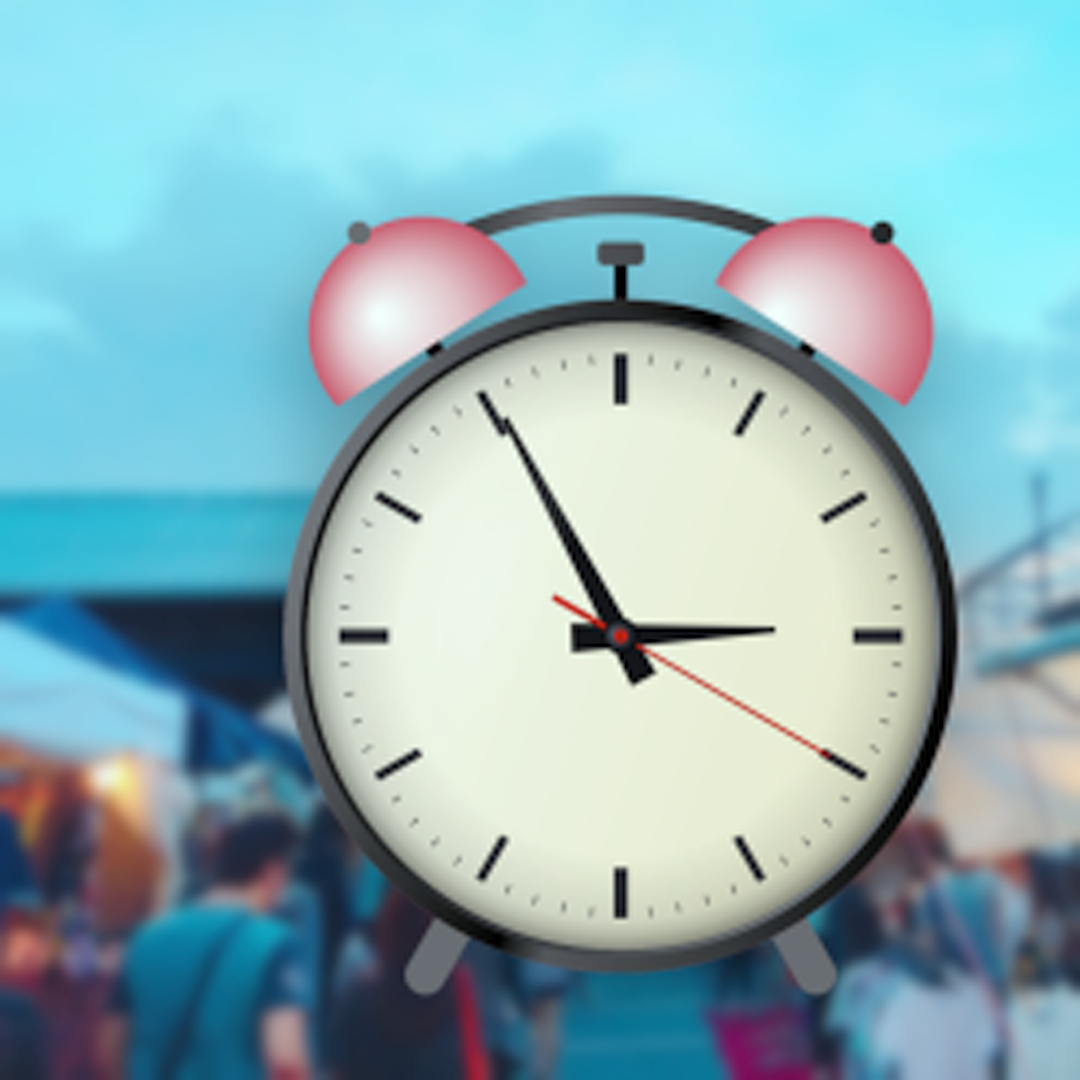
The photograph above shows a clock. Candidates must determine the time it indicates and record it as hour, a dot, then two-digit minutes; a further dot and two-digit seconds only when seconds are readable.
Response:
2.55.20
